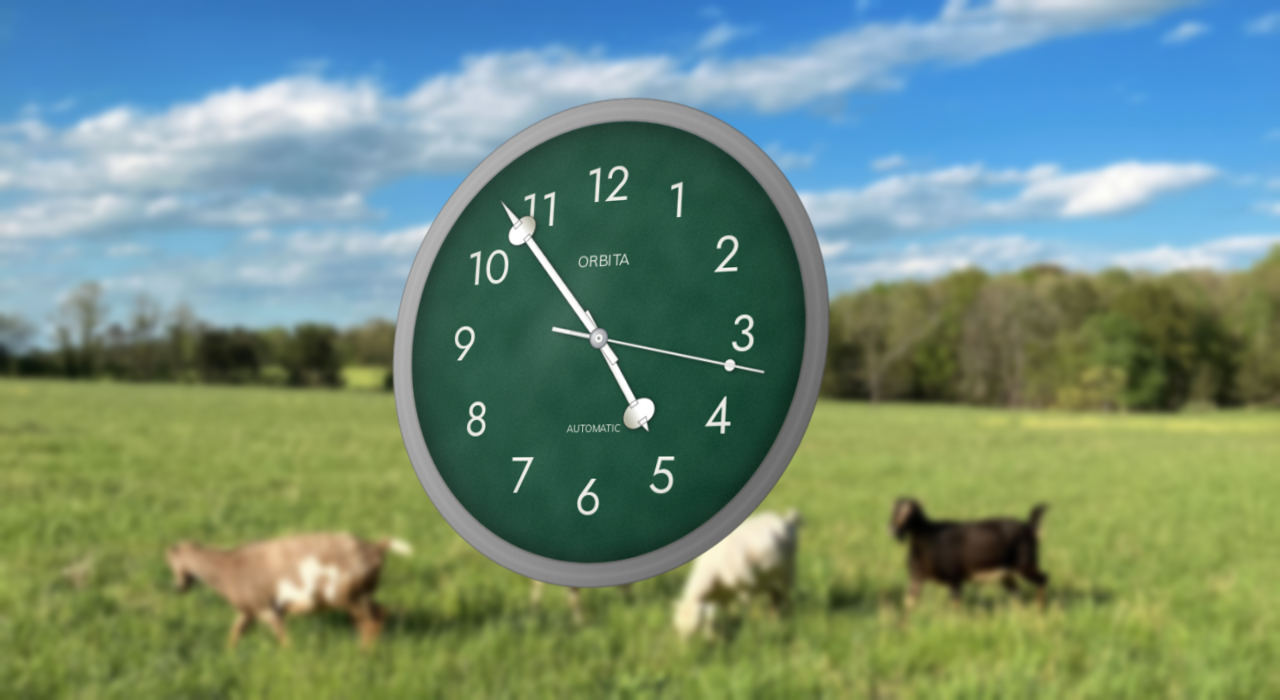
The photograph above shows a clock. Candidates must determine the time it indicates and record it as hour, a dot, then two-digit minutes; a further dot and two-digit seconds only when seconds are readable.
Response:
4.53.17
